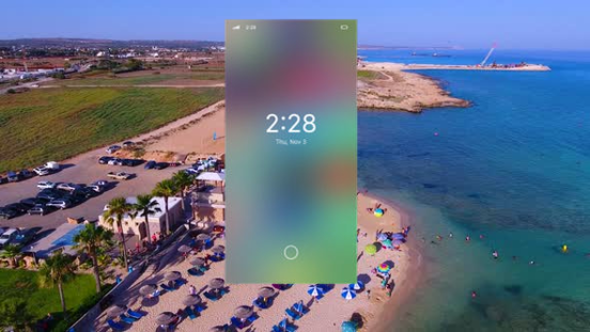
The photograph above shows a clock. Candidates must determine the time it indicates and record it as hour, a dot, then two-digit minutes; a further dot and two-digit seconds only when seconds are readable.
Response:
2.28
